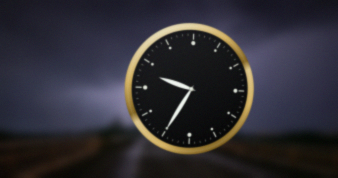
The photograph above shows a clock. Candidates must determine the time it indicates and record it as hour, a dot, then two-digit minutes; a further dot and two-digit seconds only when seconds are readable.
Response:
9.35
